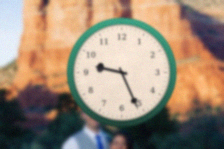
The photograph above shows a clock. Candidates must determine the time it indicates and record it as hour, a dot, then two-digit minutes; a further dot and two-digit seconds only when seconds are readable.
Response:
9.26
